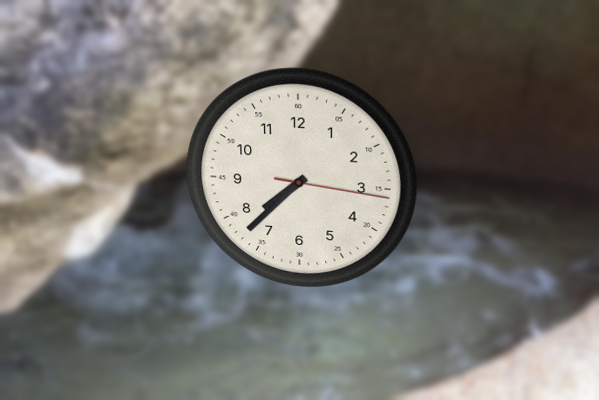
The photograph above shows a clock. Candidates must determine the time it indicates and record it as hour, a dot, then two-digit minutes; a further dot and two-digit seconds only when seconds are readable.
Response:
7.37.16
